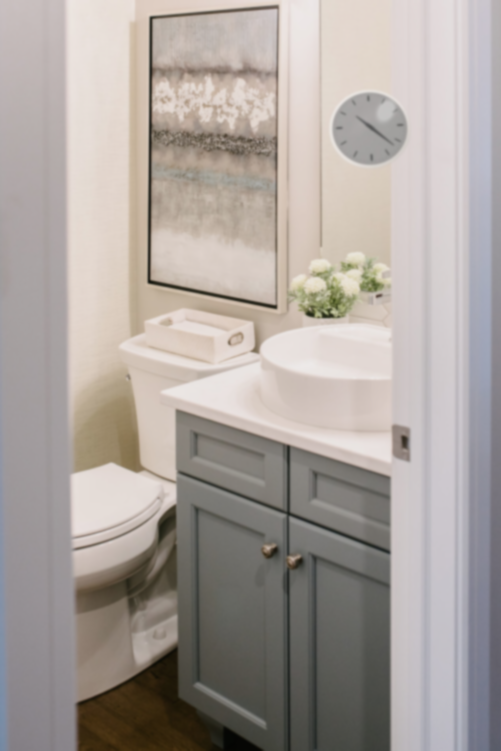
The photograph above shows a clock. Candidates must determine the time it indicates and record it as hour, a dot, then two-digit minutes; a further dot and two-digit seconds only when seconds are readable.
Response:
10.22
